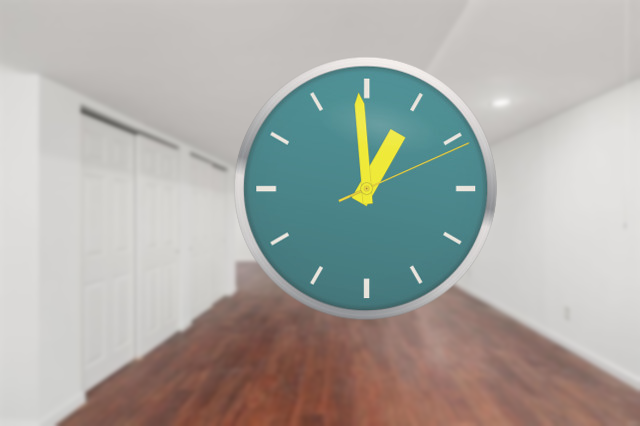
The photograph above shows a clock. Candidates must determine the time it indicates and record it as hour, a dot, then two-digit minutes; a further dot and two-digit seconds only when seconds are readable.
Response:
12.59.11
